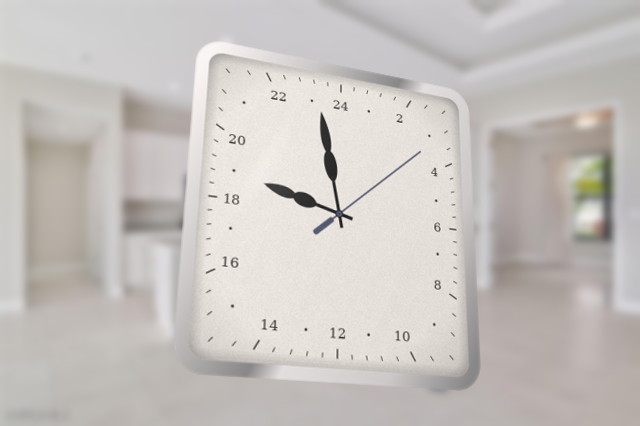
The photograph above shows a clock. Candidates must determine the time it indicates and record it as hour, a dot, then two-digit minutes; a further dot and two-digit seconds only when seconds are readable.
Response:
18.58.08
